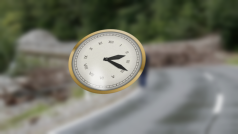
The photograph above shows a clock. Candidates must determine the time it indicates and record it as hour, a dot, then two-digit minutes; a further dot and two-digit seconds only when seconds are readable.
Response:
2.19
